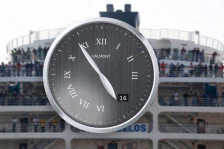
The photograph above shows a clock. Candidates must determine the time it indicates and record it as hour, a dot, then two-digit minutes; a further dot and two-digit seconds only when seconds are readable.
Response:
4.54
